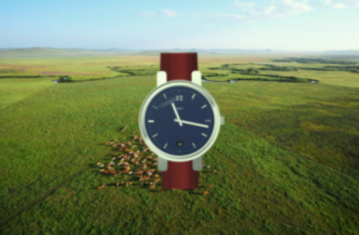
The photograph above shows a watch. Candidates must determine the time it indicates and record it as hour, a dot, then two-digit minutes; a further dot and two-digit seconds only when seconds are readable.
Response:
11.17
